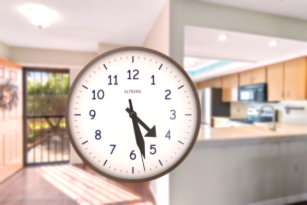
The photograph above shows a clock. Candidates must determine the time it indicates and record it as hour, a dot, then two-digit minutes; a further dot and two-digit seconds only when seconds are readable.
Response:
4.27.28
